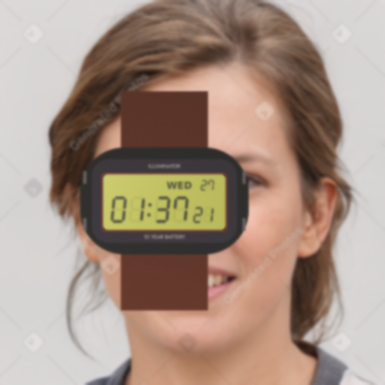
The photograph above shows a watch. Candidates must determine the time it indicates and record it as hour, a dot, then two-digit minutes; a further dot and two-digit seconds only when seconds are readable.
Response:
1.37.21
